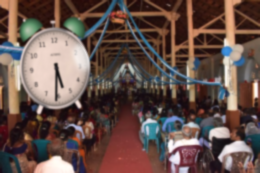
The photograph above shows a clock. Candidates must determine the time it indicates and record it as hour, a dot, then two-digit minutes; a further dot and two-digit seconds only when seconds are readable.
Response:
5.31
